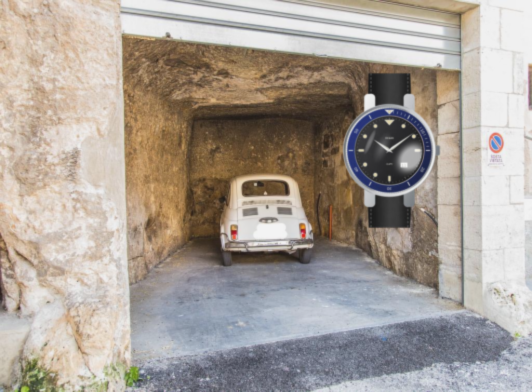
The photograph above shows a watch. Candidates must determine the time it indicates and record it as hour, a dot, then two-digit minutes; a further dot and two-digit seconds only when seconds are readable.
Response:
10.09
